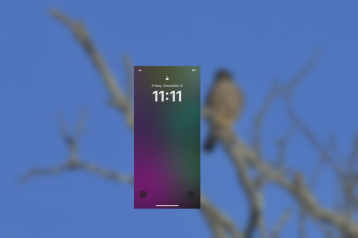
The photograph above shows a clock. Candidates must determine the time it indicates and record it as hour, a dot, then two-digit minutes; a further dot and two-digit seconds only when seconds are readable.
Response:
11.11
